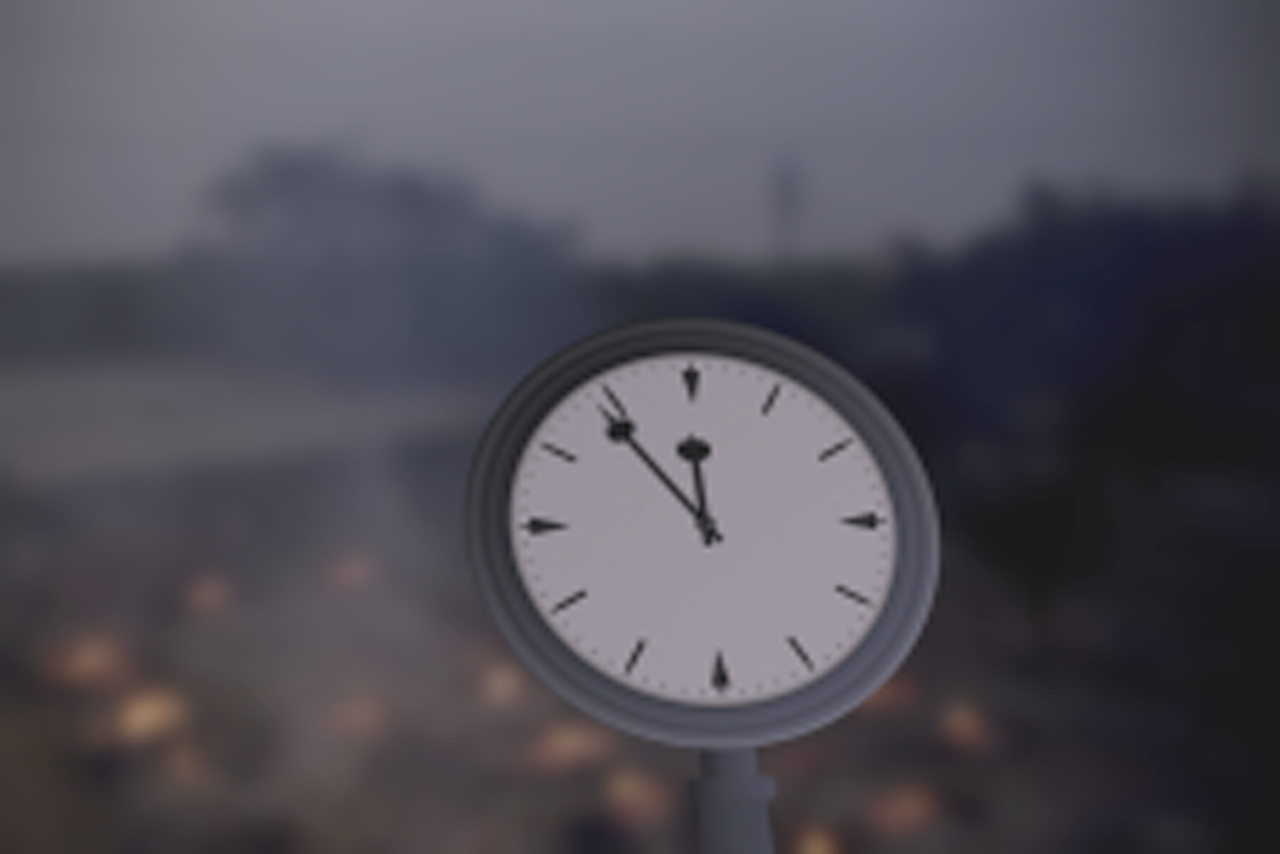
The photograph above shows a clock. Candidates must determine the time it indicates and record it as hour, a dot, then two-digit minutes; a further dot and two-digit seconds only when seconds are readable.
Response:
11.54
